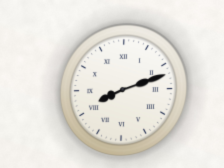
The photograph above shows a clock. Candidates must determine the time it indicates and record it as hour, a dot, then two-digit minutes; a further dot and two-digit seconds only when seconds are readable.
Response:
8.12
